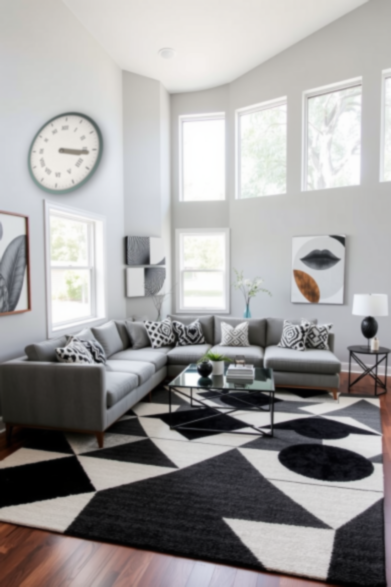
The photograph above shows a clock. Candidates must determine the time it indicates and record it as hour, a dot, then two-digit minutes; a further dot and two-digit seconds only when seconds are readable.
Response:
3.16
